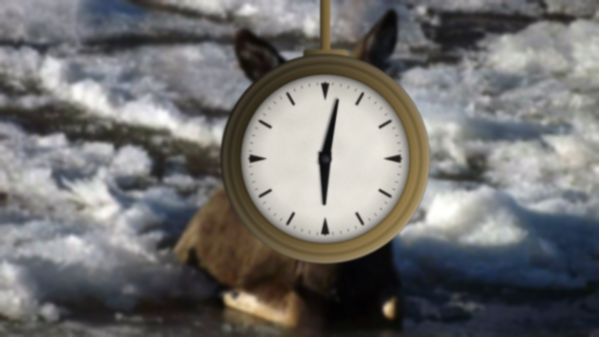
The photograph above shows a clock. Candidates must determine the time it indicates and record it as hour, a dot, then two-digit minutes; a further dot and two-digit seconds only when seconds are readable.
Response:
6.02
